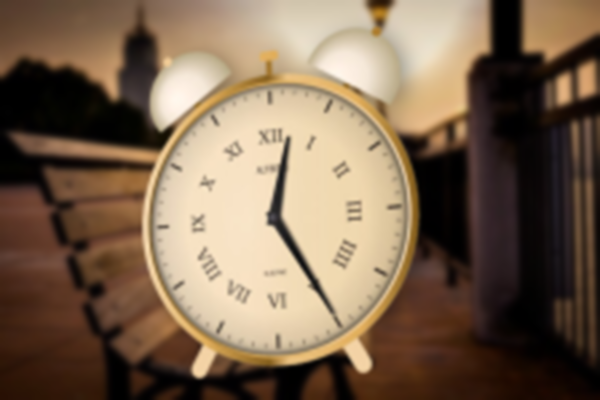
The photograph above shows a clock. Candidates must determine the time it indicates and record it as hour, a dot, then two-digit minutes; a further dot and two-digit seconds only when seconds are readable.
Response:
12.25
